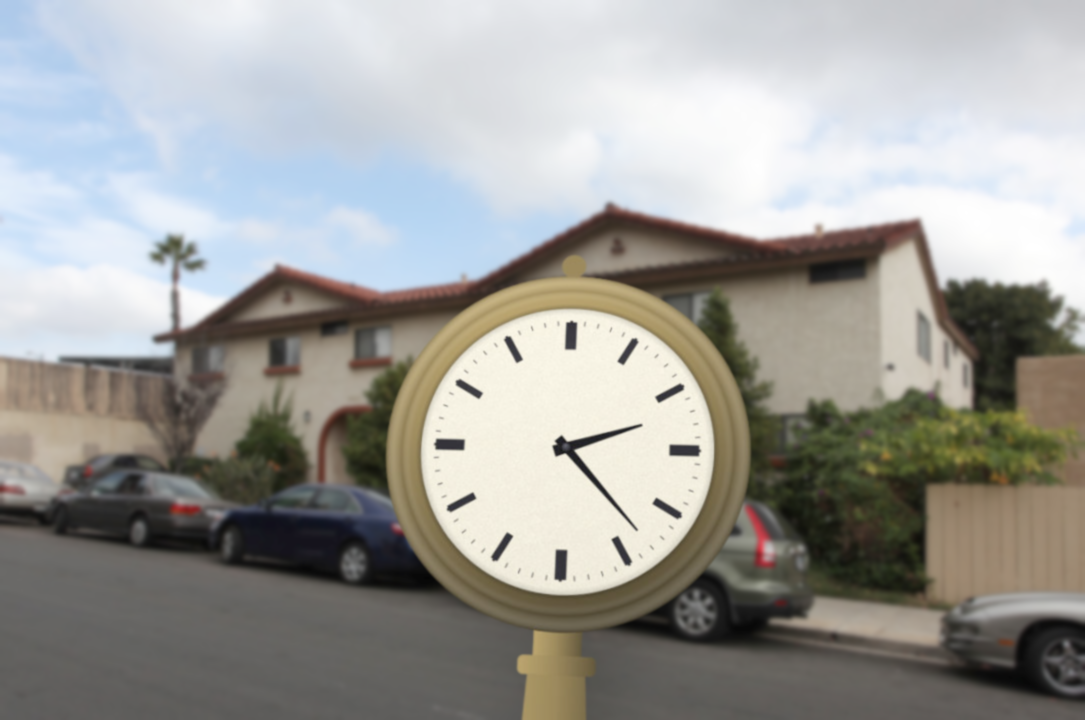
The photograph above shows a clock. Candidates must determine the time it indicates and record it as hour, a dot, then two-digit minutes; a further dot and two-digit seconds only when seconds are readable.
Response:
2.23
